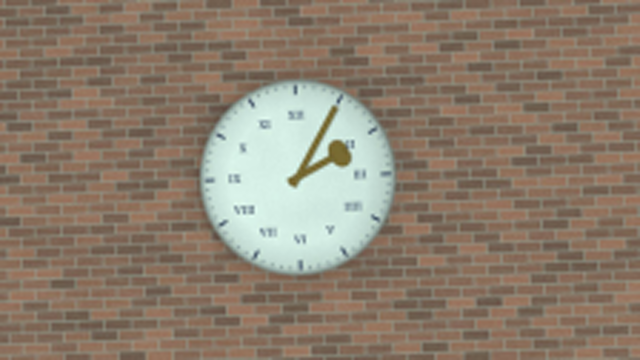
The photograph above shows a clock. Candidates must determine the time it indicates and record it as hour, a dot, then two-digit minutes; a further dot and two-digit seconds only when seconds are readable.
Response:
2.05
